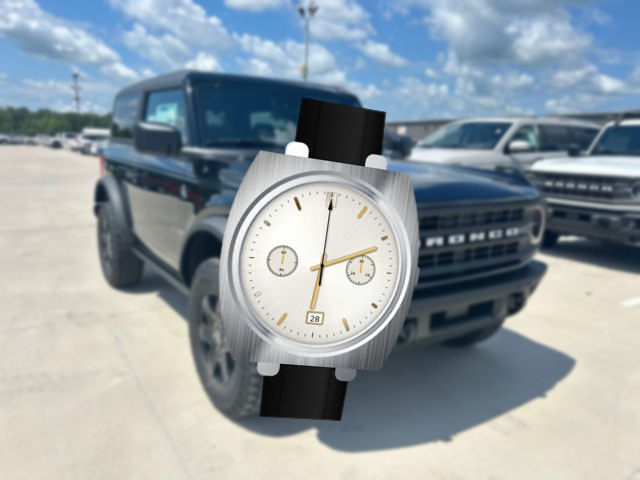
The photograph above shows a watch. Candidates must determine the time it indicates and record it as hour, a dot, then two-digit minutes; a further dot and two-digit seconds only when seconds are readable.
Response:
6.11
